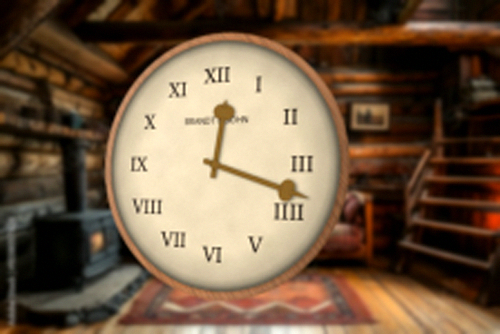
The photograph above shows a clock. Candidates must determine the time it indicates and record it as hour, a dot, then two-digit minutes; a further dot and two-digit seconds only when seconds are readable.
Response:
12.18
